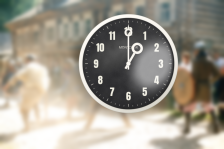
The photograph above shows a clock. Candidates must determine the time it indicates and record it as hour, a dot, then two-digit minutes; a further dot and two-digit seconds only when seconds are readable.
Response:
1.00
